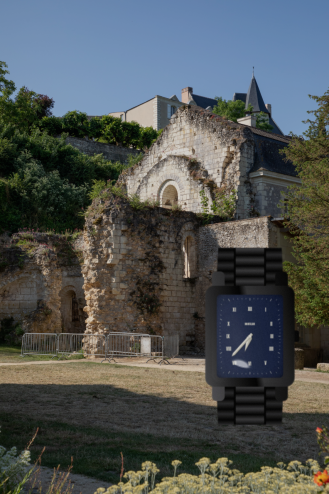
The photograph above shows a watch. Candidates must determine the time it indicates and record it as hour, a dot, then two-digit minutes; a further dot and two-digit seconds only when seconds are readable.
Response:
6.37
